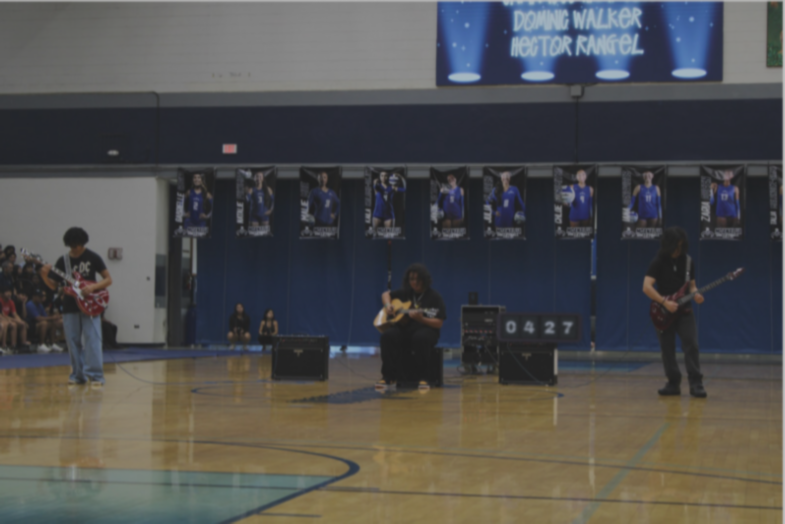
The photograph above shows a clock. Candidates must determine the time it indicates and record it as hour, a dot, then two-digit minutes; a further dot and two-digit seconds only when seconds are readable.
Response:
4.27
